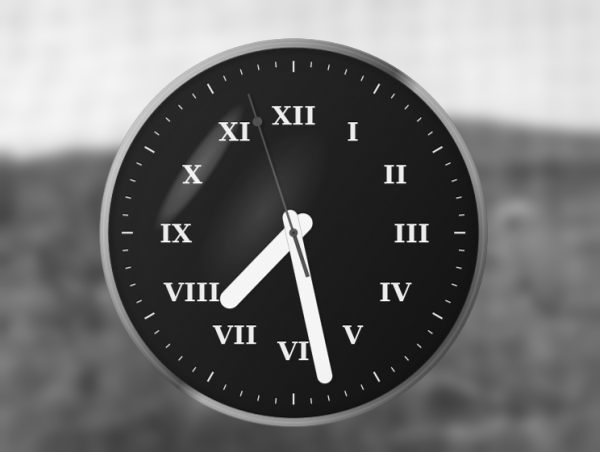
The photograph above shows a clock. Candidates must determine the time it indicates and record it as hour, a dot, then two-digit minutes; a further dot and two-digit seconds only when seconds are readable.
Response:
7.27.57
